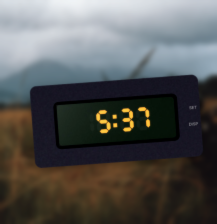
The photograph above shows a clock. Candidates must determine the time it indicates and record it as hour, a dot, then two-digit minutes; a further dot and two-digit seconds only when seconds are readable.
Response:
5.37
